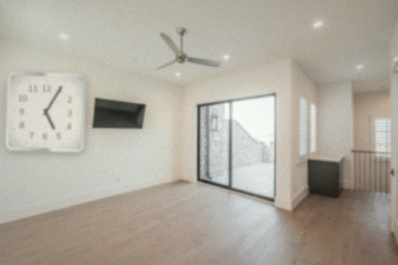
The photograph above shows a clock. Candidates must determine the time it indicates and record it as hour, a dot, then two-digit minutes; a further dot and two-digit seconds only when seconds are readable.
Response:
5.05
